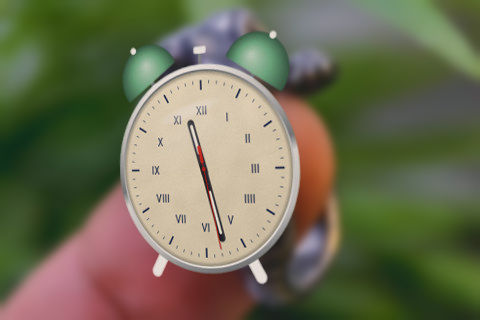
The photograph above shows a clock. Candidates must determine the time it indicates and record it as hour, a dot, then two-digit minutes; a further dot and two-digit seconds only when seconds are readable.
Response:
11.27.28
